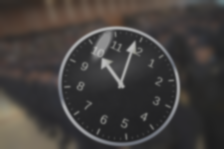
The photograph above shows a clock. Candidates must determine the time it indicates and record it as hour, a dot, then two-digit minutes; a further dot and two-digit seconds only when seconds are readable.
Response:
9.59
